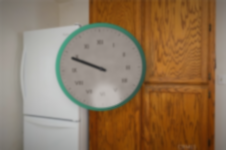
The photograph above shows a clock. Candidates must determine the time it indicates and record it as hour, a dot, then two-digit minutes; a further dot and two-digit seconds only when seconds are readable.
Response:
9.49
